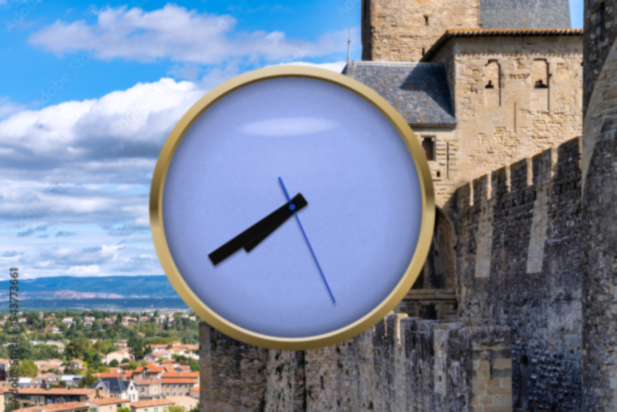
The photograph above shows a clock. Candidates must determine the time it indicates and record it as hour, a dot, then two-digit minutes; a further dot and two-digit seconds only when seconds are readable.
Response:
7.39.26
